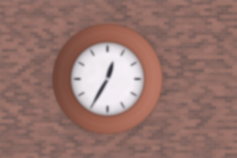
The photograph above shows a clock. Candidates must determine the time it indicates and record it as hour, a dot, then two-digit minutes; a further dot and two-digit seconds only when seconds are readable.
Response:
12.35
